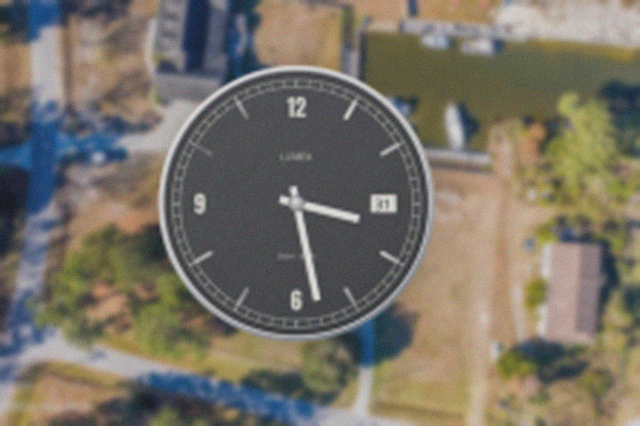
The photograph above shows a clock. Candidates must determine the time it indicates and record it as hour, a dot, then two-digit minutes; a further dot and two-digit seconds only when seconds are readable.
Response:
3.28
